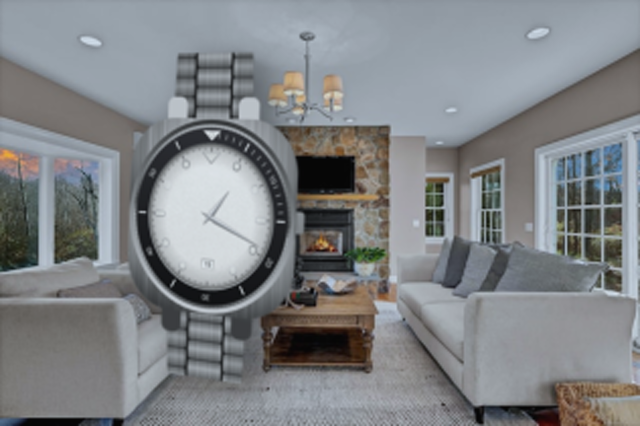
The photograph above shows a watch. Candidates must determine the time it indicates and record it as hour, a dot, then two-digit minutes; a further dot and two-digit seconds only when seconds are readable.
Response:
1.19
